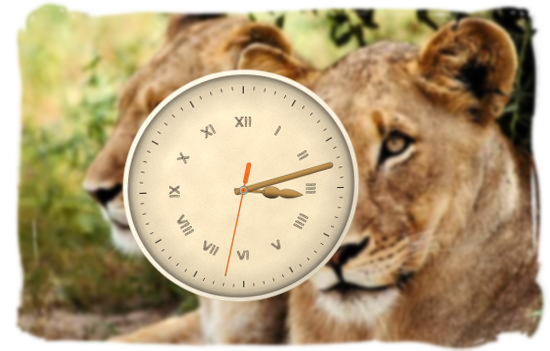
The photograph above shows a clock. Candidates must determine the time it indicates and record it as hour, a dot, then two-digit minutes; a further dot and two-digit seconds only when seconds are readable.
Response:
3.12.32
